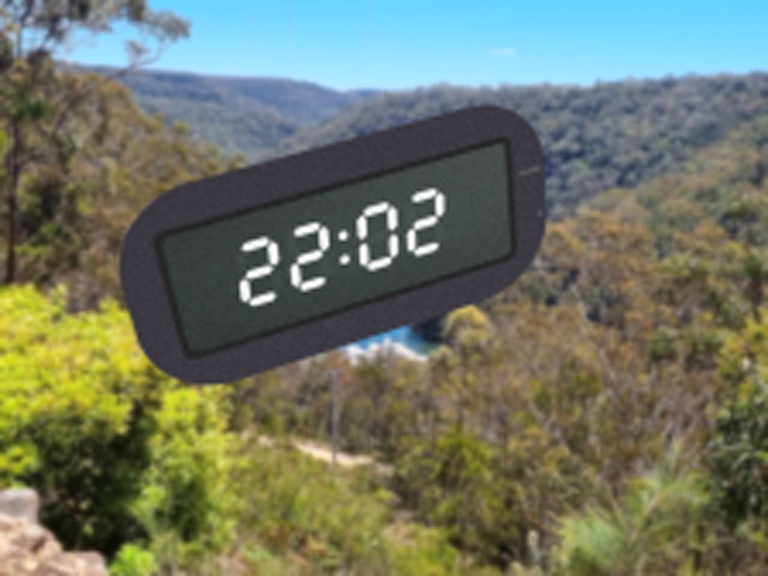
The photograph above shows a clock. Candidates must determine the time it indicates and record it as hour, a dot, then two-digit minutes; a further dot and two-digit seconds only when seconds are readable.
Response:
22.02
